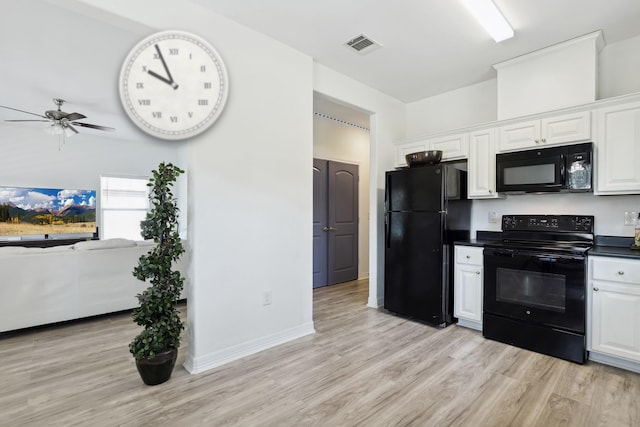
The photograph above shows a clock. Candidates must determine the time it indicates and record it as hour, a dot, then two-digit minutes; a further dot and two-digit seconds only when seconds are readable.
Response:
9.56
